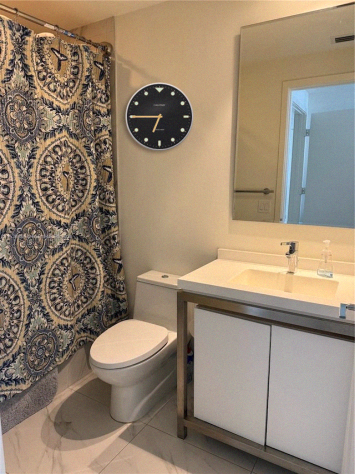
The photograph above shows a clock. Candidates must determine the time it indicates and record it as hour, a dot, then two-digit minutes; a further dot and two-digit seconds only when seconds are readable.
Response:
6.45
